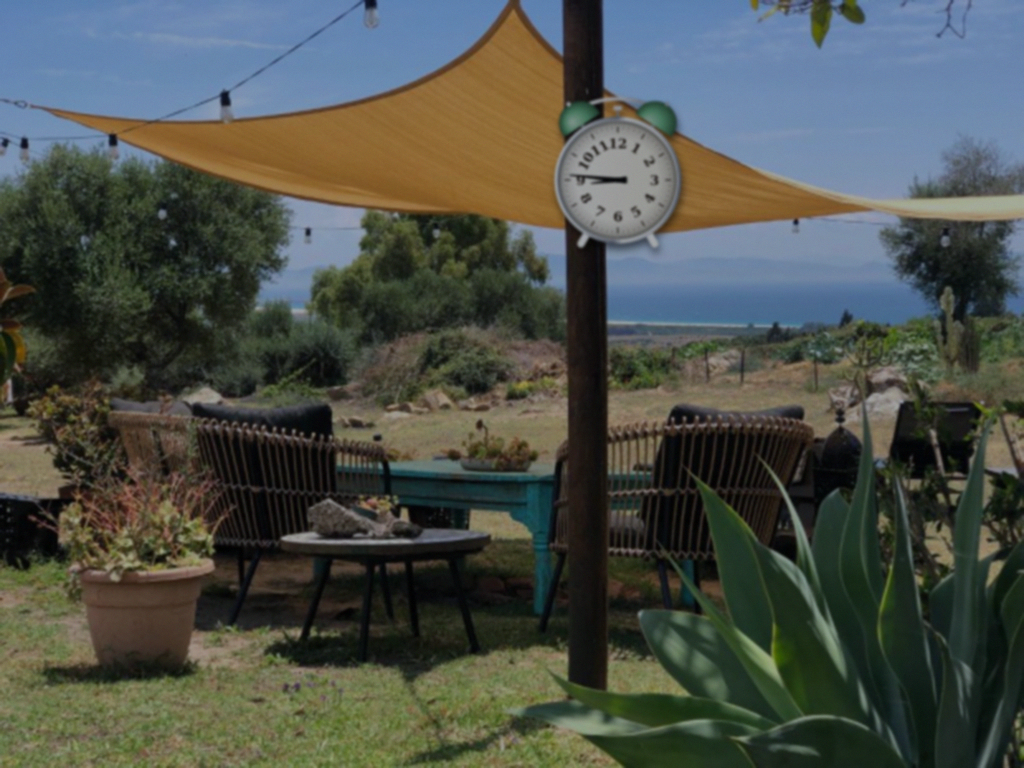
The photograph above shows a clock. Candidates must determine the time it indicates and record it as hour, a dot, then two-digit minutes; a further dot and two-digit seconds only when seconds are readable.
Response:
8.46
